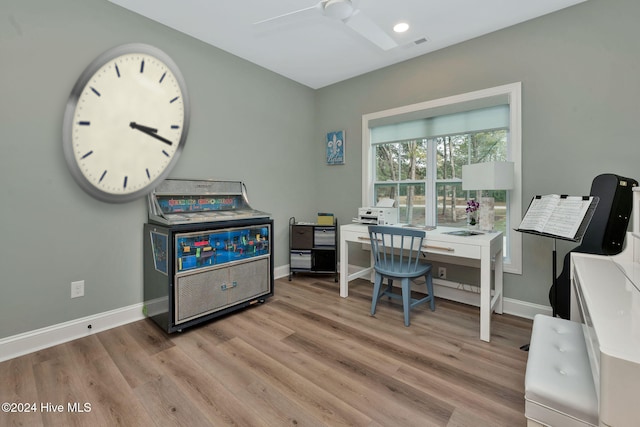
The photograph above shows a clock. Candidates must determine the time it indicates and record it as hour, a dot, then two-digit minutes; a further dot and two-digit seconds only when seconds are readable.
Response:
3.18
